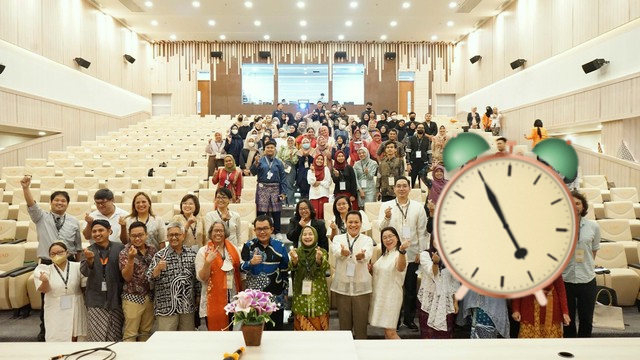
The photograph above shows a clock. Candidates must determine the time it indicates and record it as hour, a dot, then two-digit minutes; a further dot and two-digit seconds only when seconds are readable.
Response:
4.55
